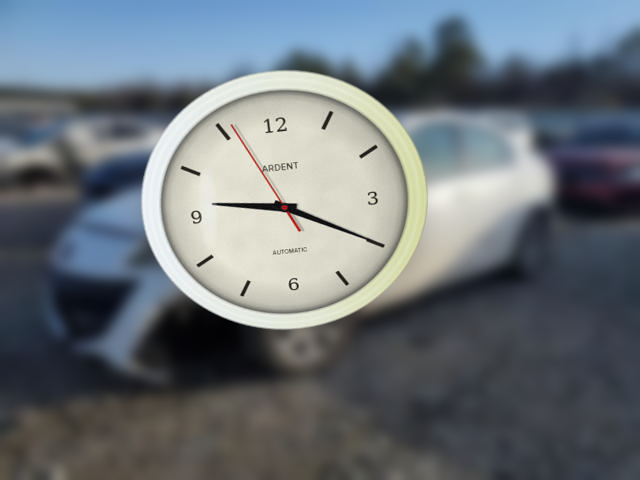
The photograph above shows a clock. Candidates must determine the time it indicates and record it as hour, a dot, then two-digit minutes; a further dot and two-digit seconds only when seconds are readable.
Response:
9.19.56
